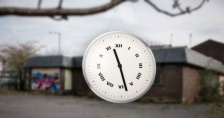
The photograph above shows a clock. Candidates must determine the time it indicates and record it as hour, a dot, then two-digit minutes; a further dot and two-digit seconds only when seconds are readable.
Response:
11.28
